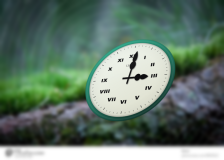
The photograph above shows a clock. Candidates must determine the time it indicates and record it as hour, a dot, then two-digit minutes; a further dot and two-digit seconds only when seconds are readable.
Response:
3.01
